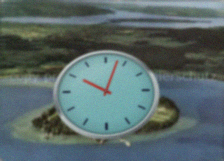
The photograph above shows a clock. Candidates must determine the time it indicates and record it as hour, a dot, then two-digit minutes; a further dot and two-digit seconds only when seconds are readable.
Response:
10.03
